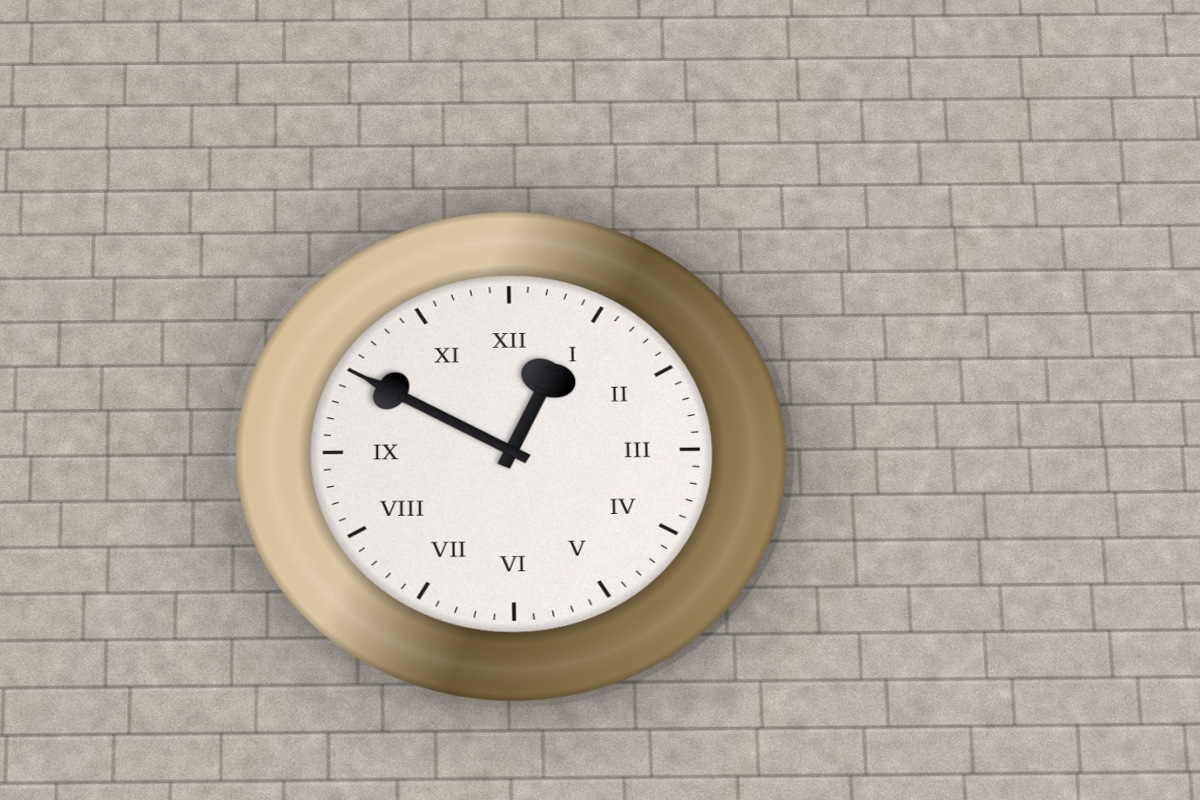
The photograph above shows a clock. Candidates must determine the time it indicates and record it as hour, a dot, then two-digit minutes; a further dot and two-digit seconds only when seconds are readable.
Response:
12.50
